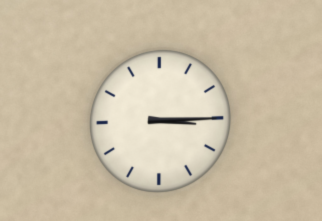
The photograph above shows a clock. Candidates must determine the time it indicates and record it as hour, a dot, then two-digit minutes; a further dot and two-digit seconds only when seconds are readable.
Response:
3.15
